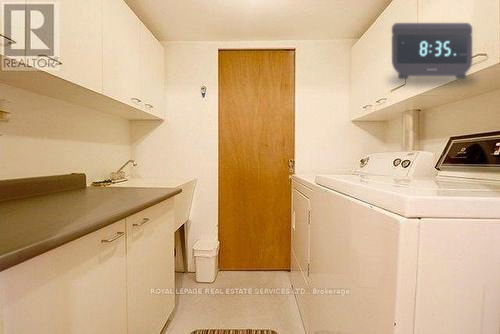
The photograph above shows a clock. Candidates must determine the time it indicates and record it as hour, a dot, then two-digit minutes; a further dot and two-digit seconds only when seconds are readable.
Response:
8.35
